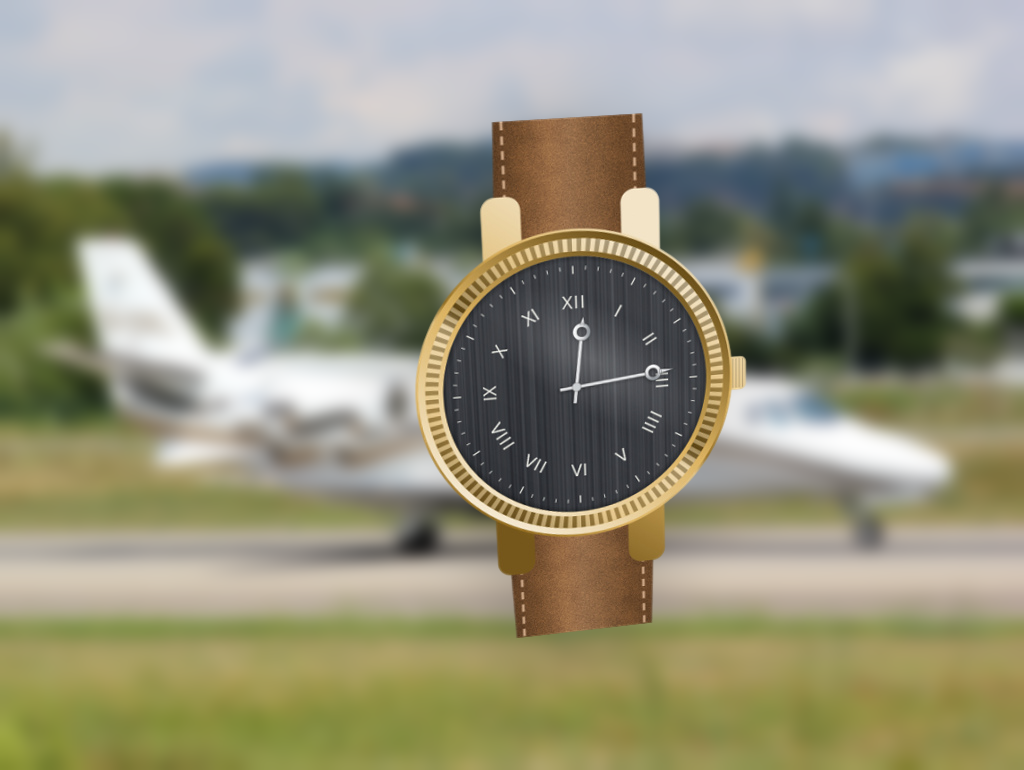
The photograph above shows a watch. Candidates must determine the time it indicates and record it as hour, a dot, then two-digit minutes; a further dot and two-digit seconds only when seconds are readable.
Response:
12.14
